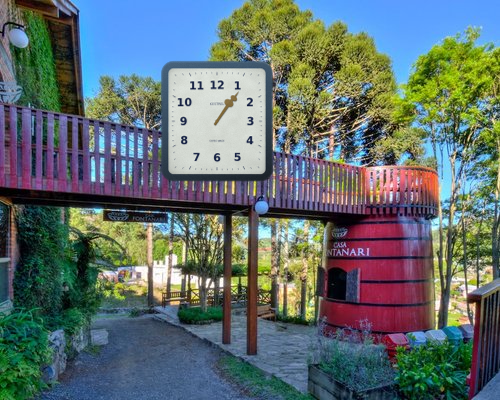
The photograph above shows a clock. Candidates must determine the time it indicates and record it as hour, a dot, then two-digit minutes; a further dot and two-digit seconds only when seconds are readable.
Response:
1.06
